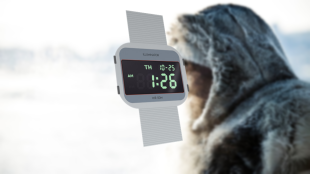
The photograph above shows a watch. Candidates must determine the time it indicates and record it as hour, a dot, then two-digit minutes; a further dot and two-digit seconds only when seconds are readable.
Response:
1.26
